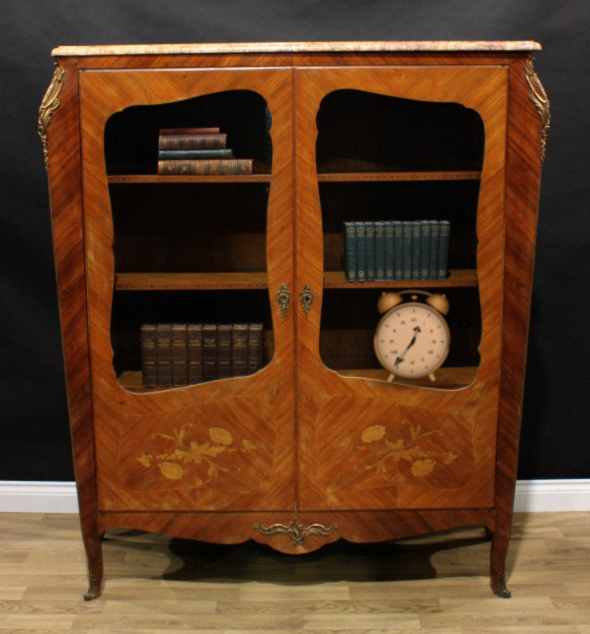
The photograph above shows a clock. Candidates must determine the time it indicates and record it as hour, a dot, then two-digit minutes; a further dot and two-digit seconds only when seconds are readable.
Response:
12.36
